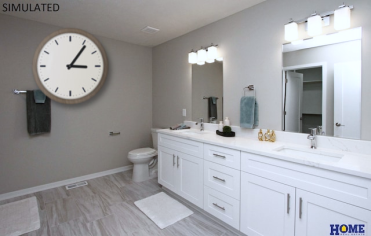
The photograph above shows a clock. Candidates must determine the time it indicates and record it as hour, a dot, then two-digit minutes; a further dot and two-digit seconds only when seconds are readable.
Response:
3.06
